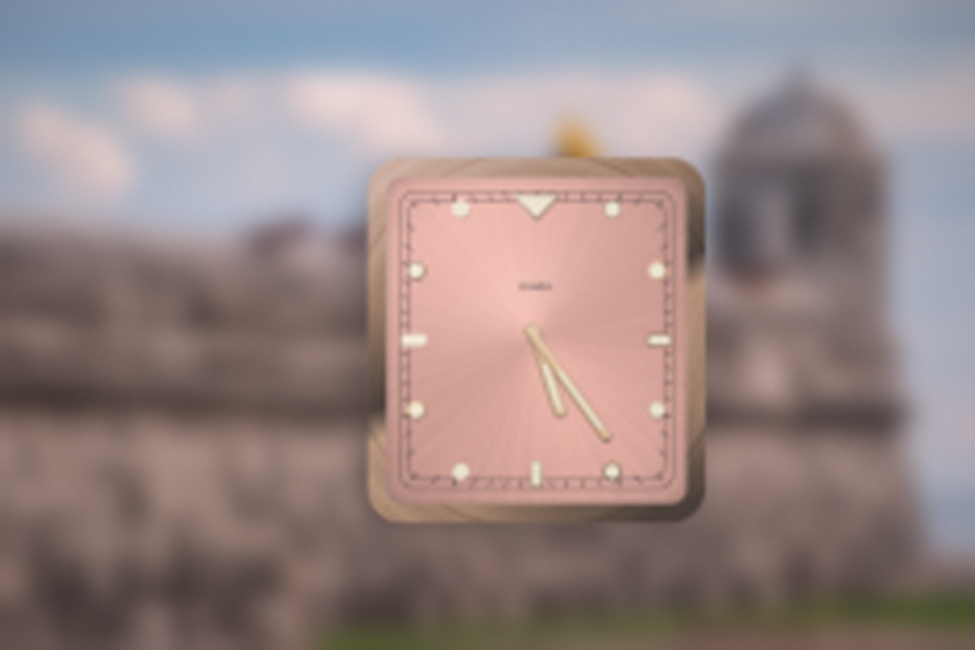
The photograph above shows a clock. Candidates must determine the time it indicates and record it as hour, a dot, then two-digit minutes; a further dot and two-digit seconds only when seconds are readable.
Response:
5.24
